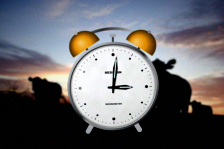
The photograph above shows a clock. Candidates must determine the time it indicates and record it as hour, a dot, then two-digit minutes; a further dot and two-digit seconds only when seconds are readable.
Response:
3.01
